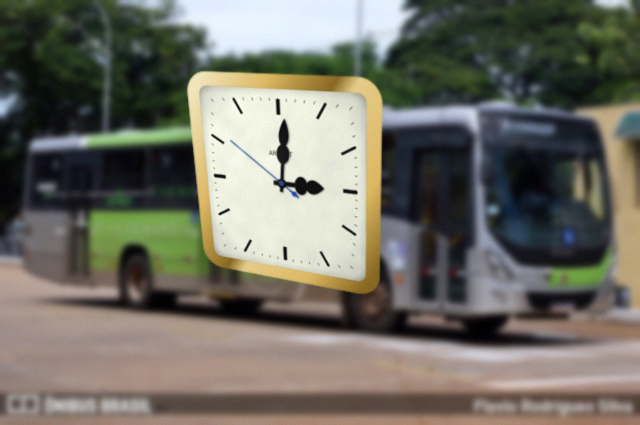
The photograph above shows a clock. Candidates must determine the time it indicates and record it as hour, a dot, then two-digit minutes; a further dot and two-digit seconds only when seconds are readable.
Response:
3.00.51
